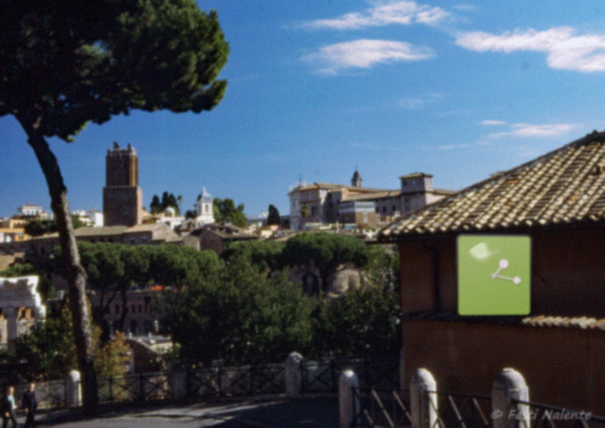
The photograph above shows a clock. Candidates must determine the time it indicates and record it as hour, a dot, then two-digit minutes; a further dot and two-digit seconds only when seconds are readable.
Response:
1.17
